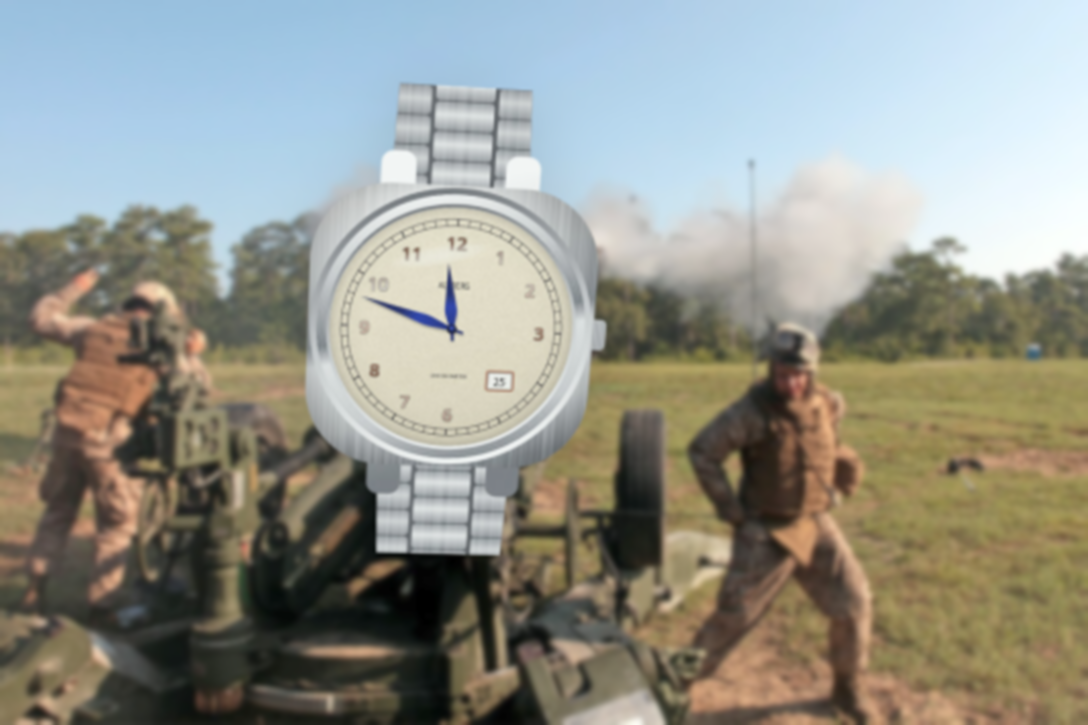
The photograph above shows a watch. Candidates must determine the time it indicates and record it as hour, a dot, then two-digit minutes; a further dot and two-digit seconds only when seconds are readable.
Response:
11.48
